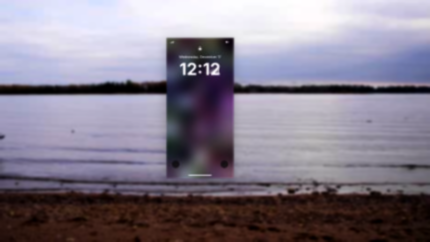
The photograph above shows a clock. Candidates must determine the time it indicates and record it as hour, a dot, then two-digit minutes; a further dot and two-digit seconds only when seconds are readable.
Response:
12.12
